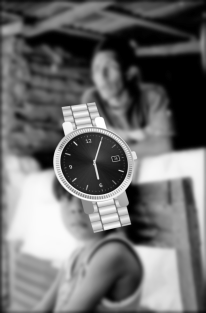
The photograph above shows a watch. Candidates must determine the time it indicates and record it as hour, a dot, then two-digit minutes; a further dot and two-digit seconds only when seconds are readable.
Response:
6.05
